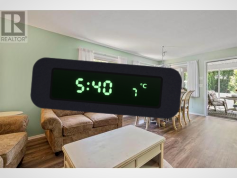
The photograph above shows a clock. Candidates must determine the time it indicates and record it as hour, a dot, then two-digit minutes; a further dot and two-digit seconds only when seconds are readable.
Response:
5.40
